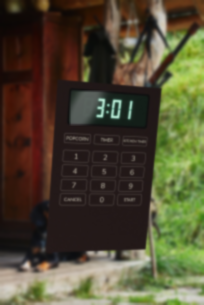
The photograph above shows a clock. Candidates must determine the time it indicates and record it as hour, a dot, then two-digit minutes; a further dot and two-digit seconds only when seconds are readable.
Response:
3.01
